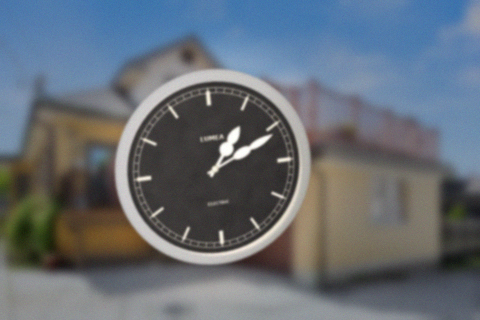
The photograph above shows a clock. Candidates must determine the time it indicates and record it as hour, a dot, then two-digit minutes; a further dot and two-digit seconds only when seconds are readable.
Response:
1.11
